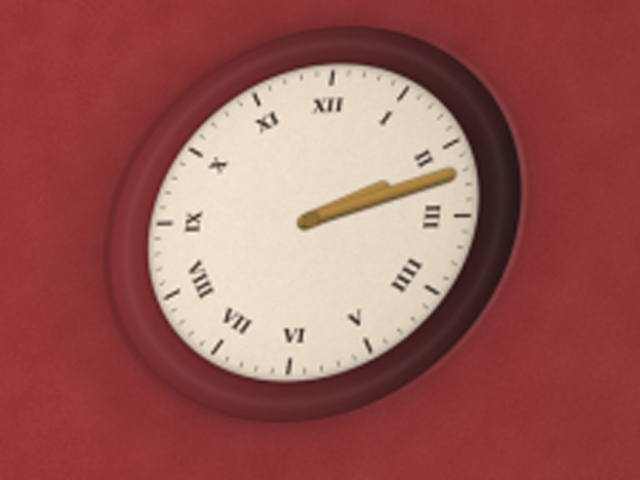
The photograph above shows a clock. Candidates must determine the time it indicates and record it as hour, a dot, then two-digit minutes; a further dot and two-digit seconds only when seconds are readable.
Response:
2.12
